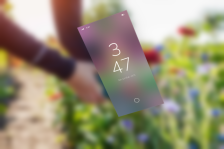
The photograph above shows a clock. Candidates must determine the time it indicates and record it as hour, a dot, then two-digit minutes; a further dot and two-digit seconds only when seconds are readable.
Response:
3.47
